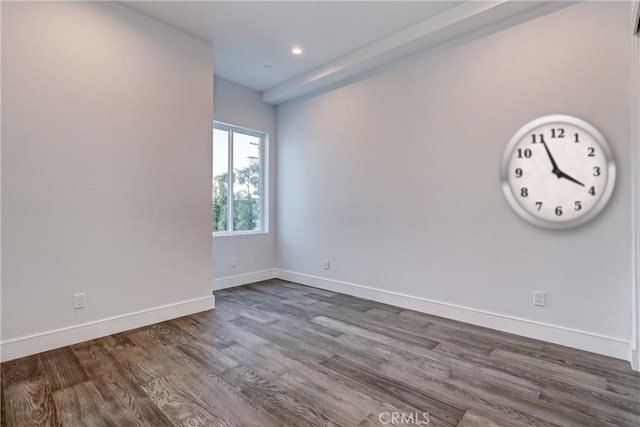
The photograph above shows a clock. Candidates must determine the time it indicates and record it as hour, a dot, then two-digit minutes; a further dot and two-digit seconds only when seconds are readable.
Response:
3.56
